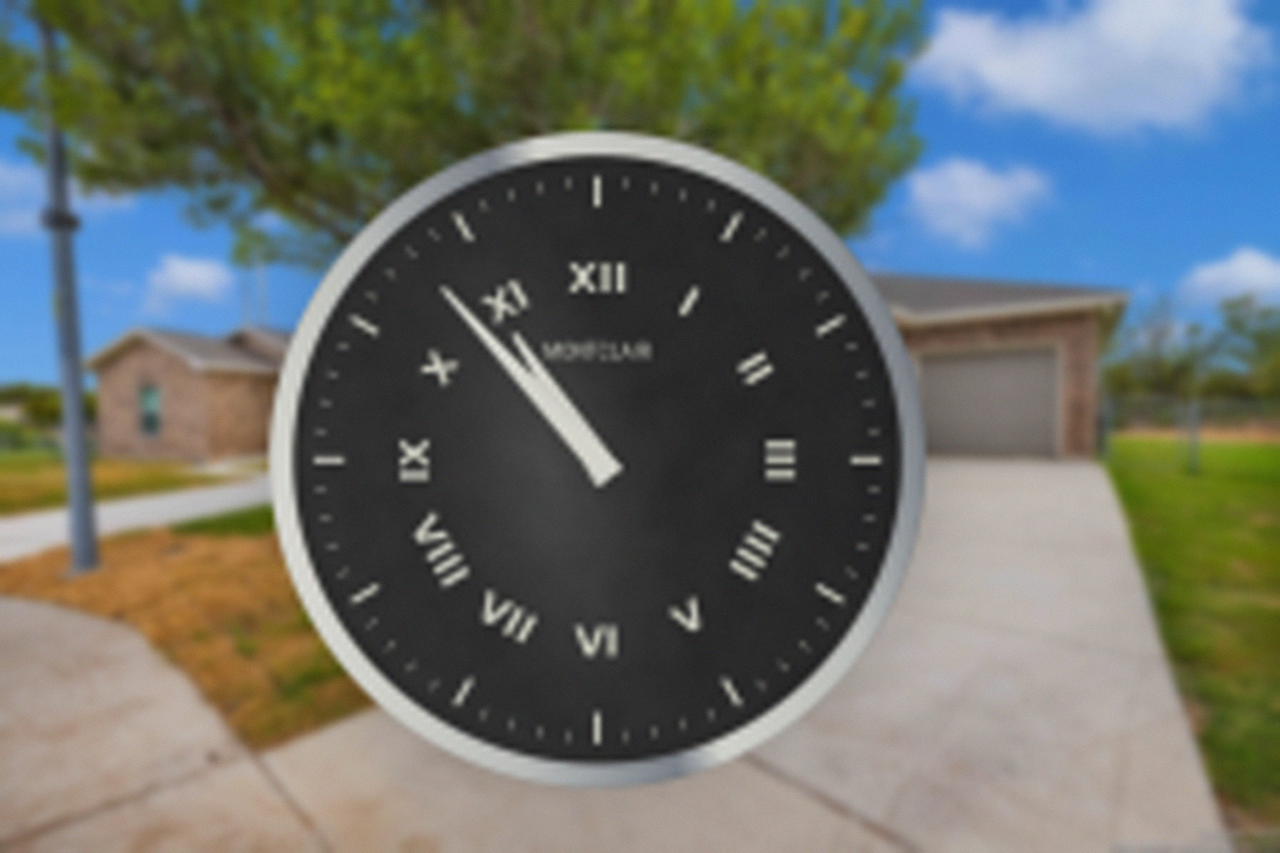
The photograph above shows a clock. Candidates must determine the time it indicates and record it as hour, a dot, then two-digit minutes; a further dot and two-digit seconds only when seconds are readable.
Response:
10.53
